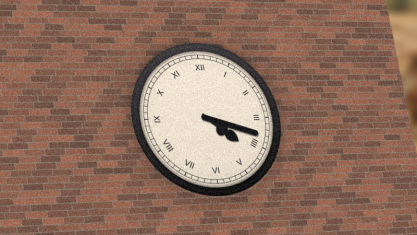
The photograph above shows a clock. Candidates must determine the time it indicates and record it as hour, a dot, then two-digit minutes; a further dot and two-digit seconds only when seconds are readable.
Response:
4.18
